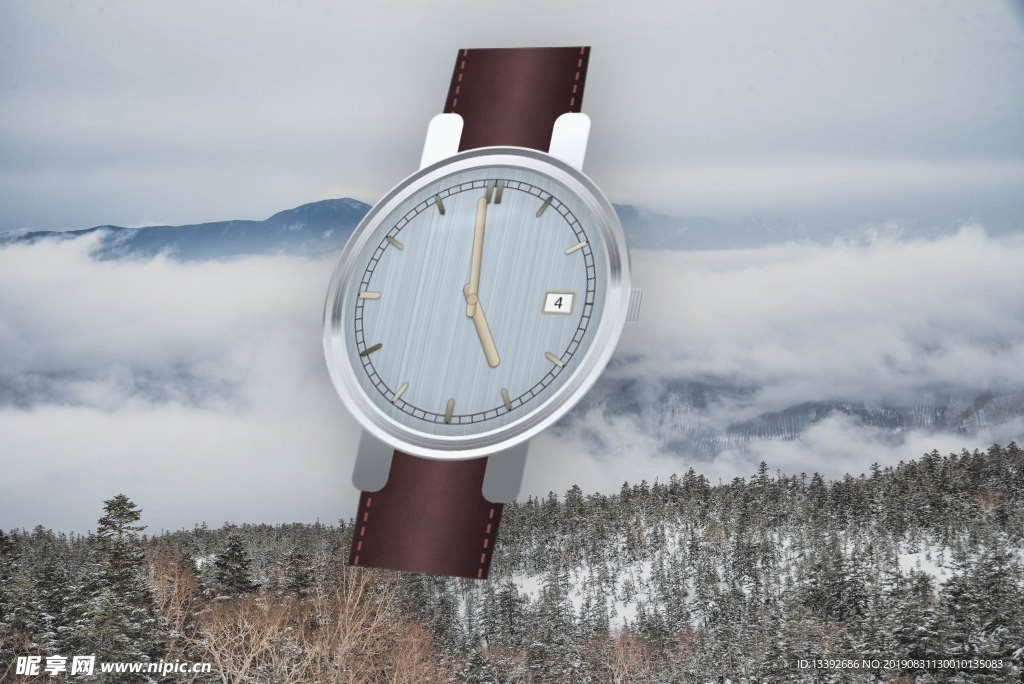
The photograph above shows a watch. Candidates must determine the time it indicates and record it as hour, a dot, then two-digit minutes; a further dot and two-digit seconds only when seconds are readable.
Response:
4.59
